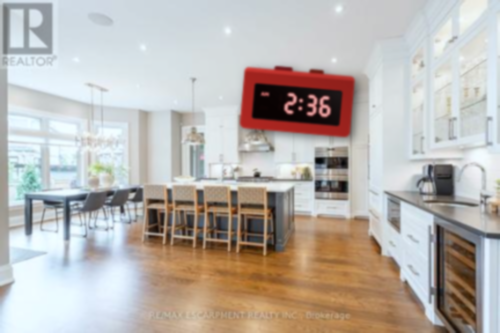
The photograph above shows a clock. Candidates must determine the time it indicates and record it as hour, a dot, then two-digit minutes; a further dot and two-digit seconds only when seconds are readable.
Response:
2.36
